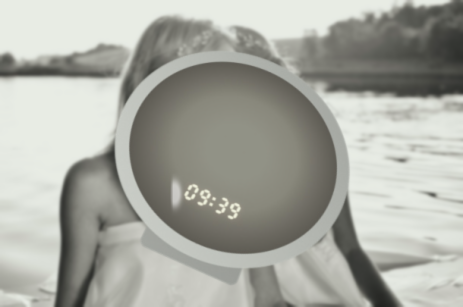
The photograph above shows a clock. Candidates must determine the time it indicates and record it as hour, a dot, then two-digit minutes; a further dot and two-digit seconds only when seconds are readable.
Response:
9.39
